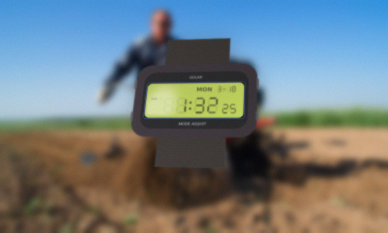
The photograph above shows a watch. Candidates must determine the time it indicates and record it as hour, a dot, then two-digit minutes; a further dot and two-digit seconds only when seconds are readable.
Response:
1.32.25
